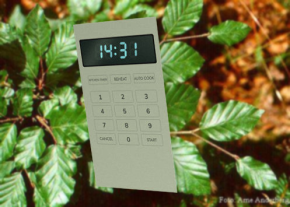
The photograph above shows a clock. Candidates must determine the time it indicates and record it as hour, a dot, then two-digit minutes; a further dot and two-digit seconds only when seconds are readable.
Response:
14.31
